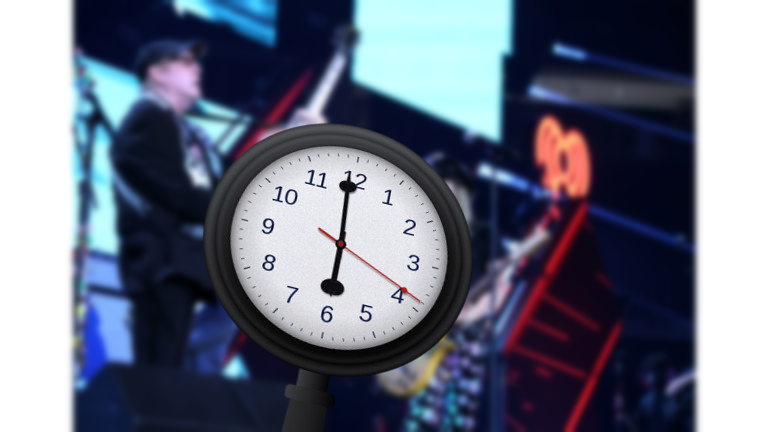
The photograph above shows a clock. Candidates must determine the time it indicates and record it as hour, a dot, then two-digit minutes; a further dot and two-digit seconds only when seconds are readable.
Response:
5.59.19
